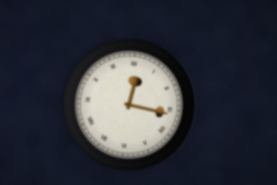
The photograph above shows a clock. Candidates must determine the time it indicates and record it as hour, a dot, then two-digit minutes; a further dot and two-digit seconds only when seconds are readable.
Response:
12.16
